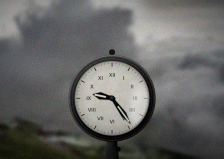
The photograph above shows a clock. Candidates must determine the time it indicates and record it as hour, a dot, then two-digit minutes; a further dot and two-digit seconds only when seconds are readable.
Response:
9.24
